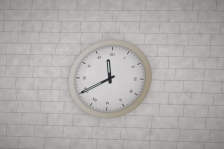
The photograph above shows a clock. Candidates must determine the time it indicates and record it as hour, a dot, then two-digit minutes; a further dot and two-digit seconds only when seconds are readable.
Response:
11.40
